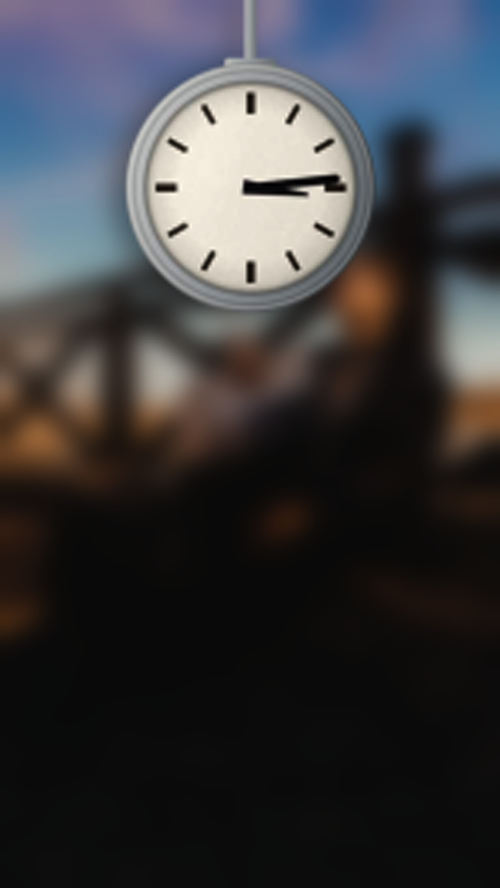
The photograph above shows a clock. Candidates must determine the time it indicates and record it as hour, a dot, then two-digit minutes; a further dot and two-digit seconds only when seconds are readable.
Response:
3.14
